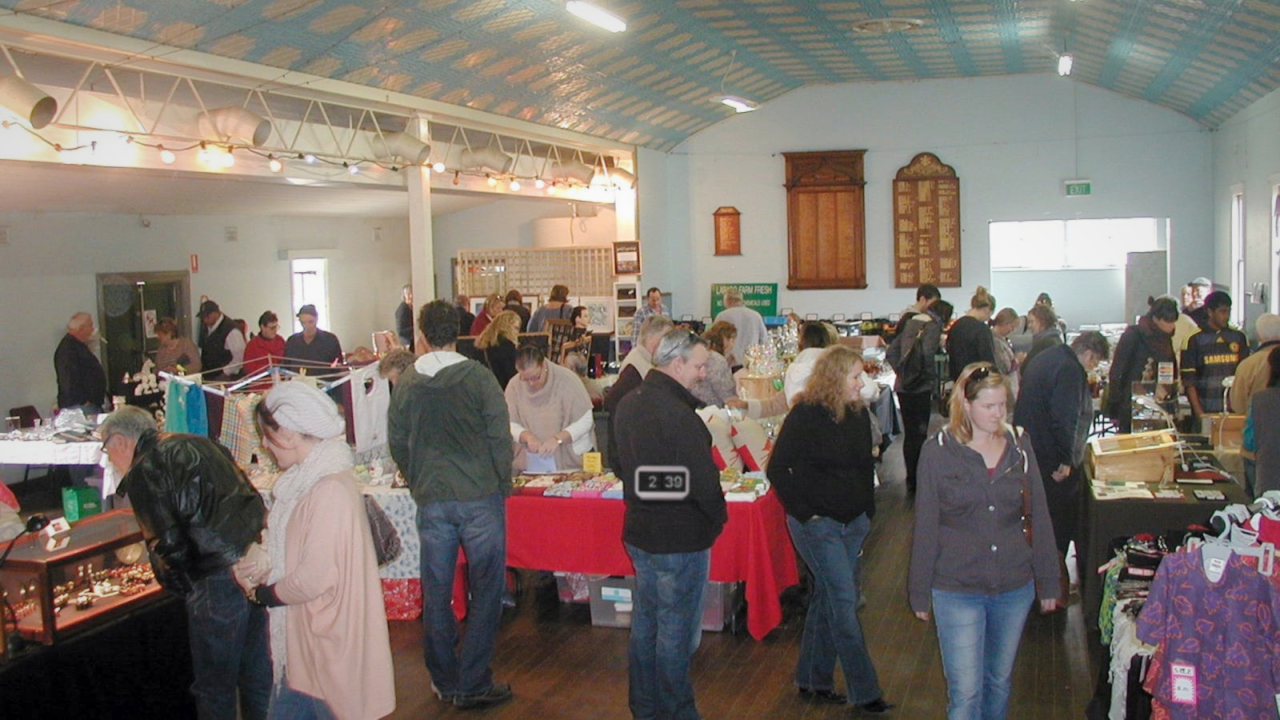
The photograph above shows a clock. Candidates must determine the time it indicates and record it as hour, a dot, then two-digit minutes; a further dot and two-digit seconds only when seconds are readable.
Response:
2.39
